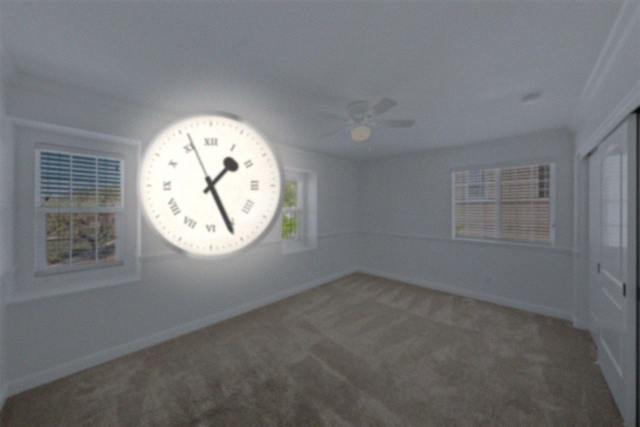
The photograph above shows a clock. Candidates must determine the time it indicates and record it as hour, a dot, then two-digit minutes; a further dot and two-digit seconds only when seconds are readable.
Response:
1.25.56
